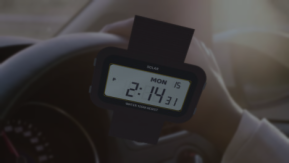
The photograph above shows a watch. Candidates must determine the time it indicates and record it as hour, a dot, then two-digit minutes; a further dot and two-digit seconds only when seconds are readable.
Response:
2.14.31
